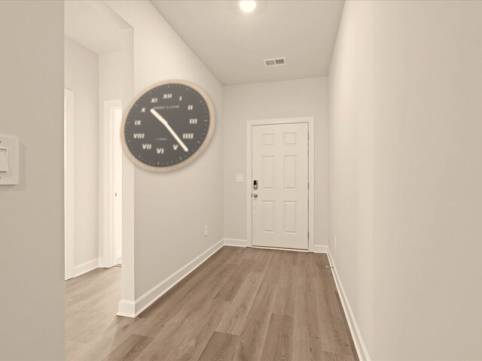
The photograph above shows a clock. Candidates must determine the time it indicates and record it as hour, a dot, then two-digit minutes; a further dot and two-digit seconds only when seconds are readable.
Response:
10.23
